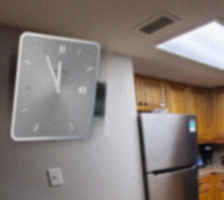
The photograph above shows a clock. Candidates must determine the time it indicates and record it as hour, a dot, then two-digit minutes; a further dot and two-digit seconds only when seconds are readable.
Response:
11.55
